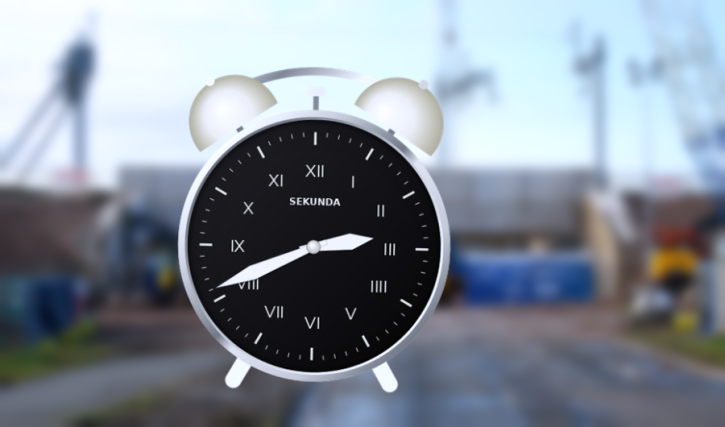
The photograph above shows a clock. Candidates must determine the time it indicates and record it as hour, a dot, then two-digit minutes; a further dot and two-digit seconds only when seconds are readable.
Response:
2.41
